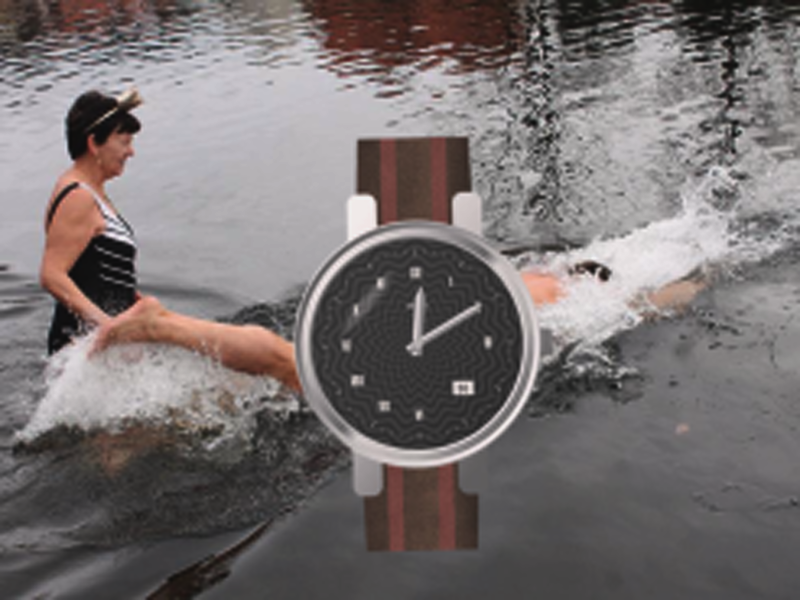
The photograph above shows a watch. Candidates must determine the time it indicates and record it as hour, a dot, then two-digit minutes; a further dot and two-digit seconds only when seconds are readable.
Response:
12.10
